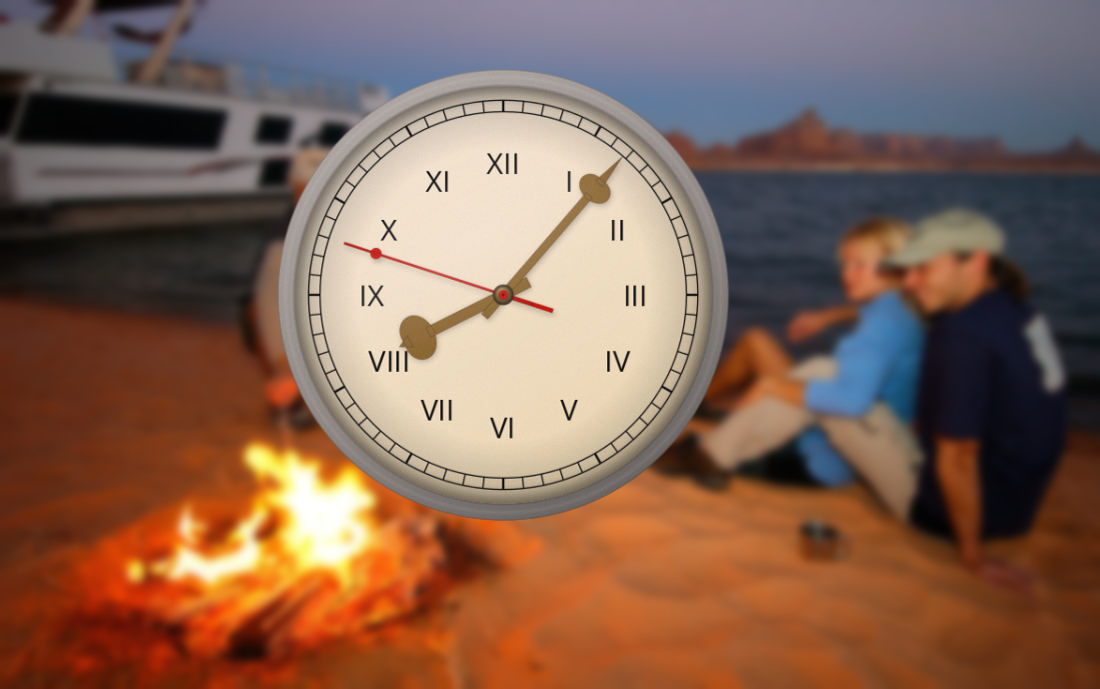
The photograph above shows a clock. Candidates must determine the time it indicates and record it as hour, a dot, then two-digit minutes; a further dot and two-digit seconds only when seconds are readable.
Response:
8.06.48
